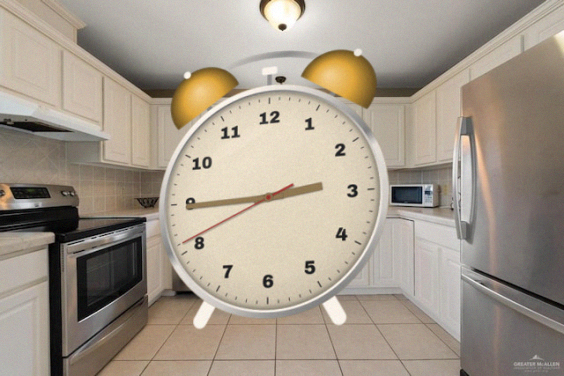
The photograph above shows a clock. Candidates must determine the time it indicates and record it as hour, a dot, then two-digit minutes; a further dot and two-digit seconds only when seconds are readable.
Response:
2.44.41
